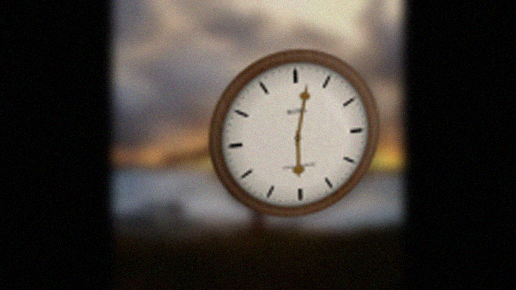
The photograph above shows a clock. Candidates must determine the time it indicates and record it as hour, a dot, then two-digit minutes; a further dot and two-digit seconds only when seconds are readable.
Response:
6.02
